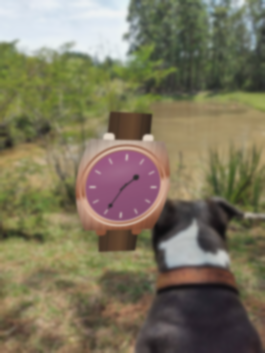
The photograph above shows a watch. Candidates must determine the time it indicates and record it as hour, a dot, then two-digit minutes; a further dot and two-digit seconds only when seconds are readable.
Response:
1.35
